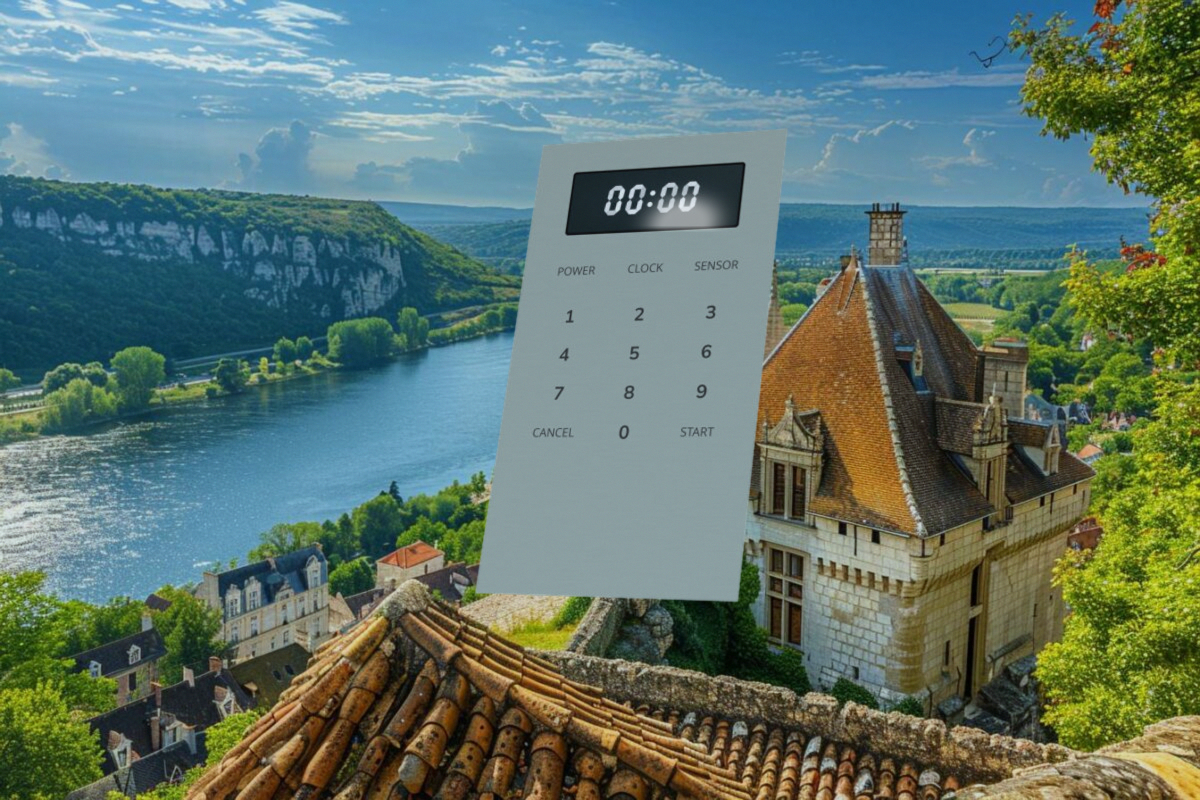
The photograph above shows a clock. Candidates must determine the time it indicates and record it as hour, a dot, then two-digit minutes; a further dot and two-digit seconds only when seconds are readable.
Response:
0.00
